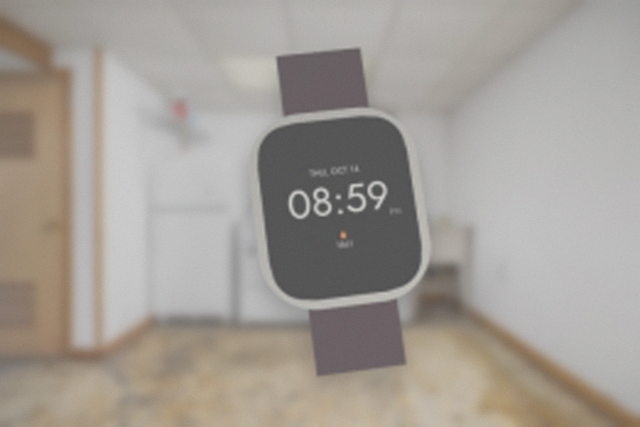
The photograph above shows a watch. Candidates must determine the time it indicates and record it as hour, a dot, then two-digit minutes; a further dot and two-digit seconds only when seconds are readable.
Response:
8.59
